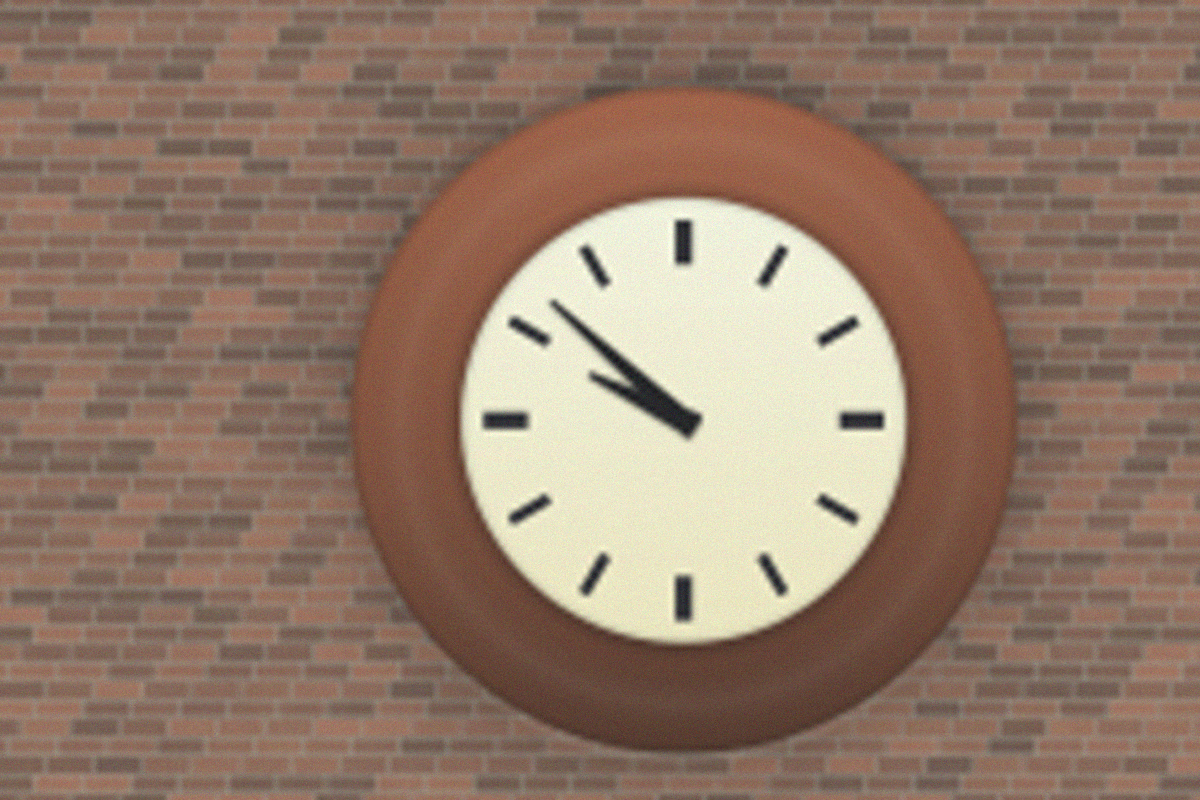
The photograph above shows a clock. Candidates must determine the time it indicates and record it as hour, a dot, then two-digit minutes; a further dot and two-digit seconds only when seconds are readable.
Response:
9.52
